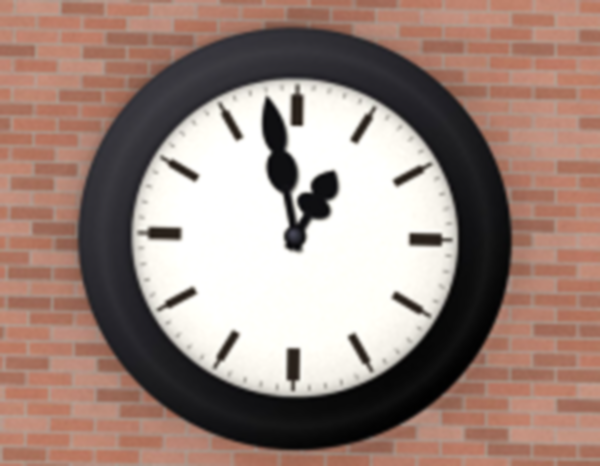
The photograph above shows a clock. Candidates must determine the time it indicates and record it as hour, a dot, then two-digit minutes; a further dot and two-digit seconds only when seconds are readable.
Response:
12.58
